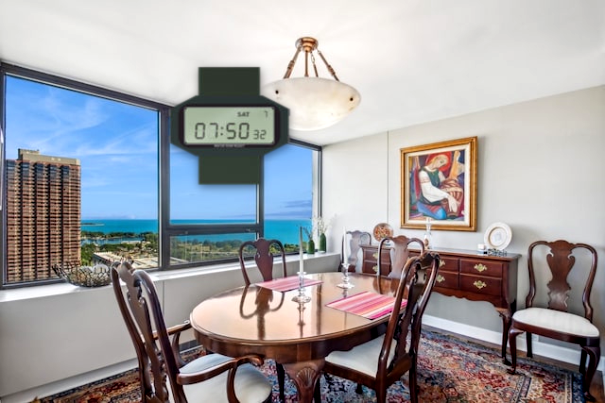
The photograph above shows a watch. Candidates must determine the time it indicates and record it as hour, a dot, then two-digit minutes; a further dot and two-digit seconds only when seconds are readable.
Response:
7.50.32
